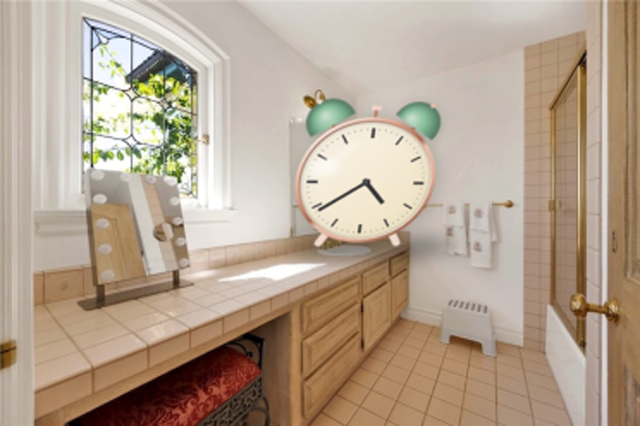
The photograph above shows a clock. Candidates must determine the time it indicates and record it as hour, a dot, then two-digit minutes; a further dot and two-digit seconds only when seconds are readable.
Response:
4.39
